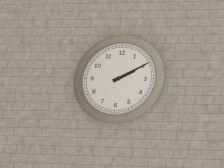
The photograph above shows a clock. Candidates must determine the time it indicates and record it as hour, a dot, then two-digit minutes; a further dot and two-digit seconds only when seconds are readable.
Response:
2.10
